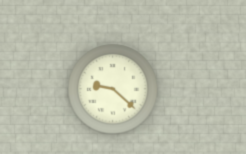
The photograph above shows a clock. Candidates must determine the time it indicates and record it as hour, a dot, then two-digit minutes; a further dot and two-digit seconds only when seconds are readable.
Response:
9.22
